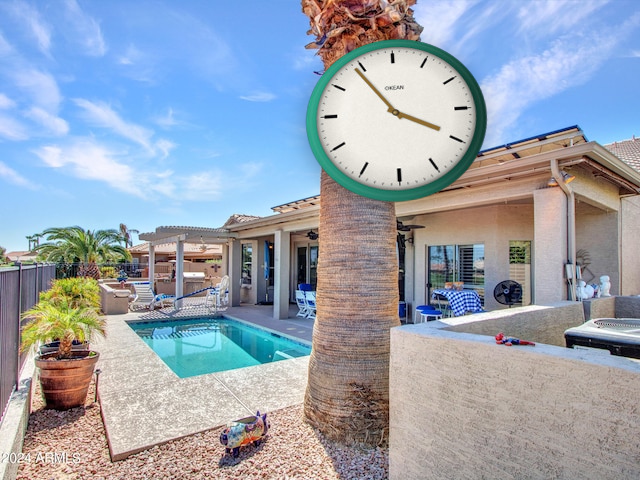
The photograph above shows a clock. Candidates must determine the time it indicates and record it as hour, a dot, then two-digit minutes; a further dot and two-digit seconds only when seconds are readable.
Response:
3.54
